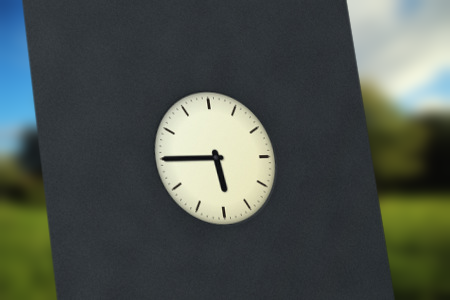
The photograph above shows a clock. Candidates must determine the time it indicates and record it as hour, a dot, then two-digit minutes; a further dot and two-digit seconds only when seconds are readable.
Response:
5.45
